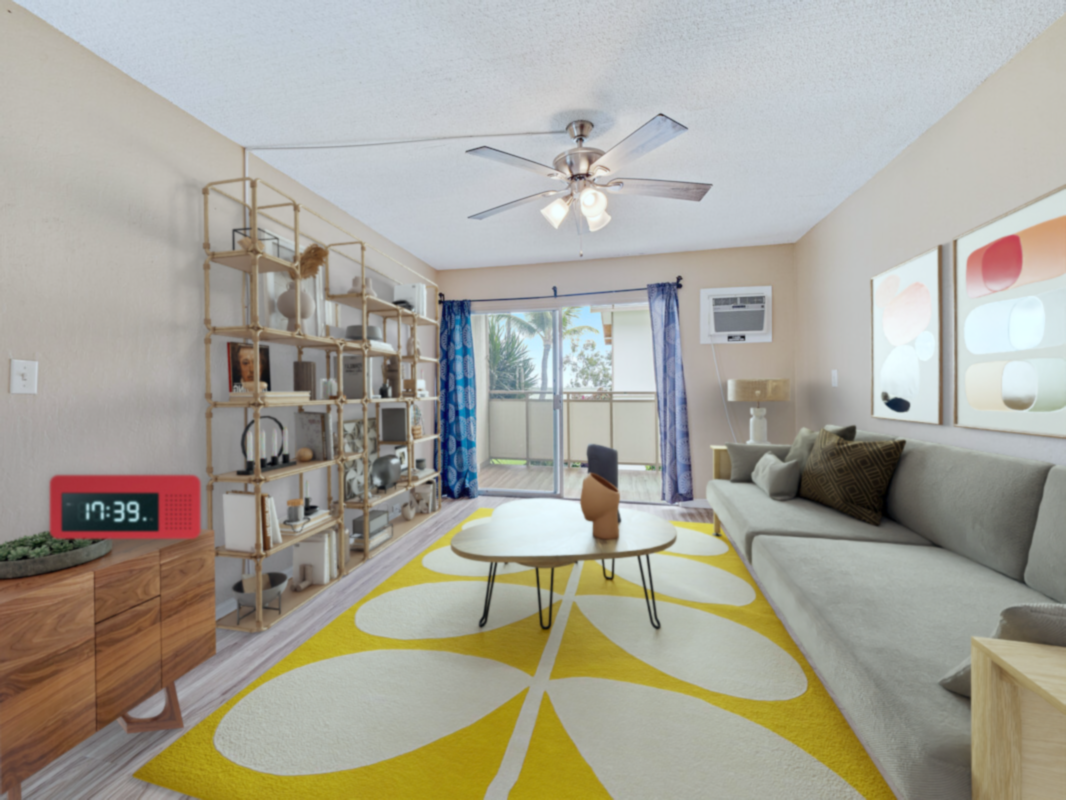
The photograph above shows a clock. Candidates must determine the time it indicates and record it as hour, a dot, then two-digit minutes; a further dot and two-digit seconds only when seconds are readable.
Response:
17.39
